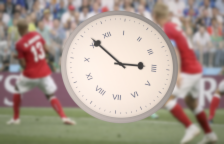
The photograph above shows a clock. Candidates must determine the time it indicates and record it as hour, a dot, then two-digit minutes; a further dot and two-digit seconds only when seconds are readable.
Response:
3.56
